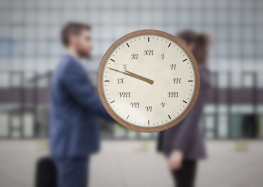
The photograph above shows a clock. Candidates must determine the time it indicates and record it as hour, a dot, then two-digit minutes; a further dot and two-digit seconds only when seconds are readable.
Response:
9.48
